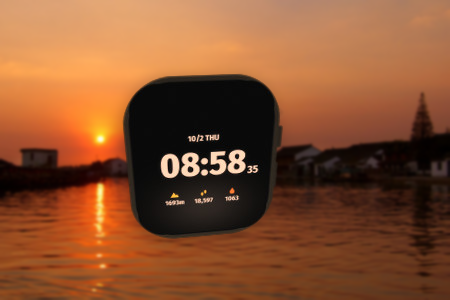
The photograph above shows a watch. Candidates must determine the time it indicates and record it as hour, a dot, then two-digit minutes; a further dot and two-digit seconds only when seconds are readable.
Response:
8.58.35
